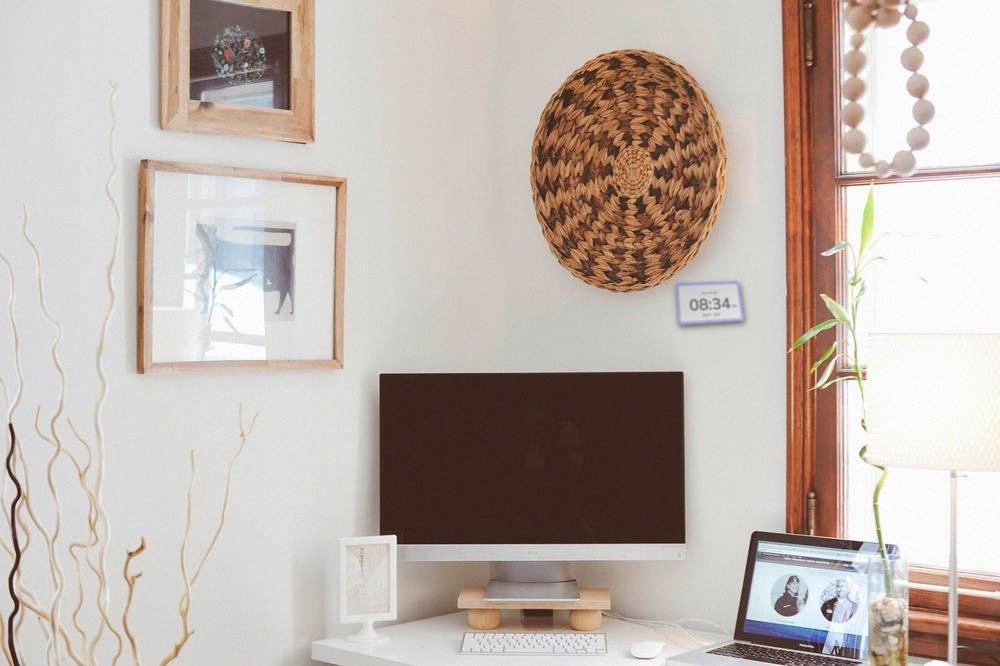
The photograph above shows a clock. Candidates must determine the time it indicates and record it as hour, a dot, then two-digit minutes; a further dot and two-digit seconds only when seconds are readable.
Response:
8.34
